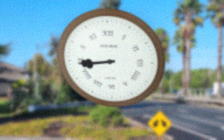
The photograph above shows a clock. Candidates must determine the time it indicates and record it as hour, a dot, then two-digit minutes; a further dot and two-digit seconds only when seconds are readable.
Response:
8.44
